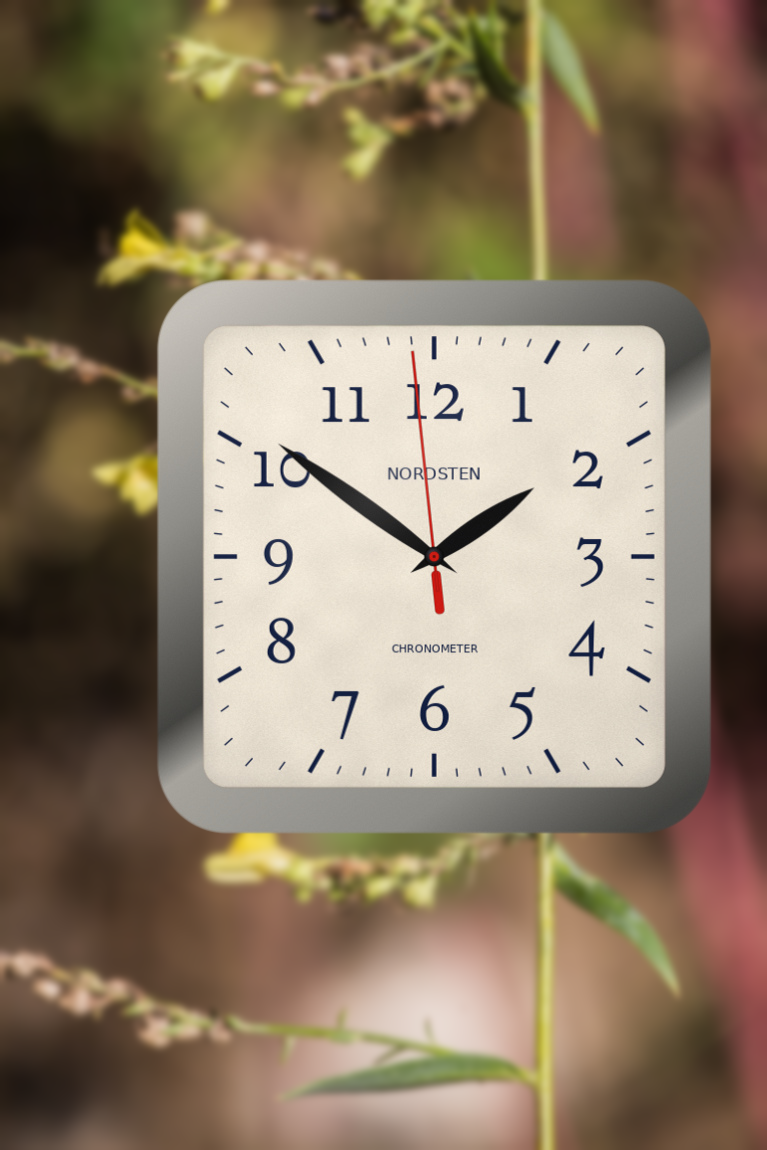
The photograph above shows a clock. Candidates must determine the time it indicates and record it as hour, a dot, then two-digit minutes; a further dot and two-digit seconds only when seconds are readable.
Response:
1.50.59
